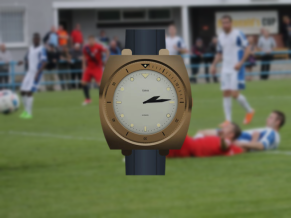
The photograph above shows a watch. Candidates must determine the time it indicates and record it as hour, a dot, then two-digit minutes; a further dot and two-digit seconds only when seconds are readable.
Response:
2.14
